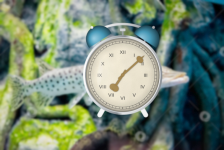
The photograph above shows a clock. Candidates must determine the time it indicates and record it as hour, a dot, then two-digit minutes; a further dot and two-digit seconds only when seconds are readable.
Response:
7.08
